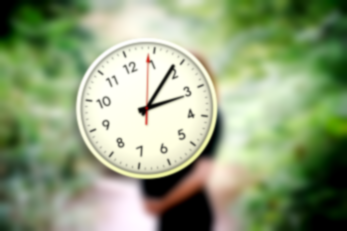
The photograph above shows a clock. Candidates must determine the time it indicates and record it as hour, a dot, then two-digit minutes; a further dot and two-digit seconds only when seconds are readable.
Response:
3.09.04
